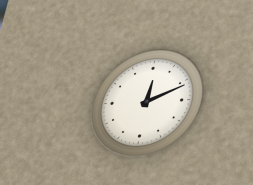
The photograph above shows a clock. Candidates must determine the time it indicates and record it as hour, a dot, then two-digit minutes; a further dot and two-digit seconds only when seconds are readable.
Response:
12.11
